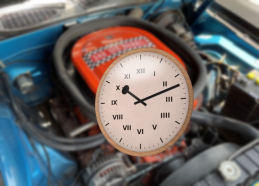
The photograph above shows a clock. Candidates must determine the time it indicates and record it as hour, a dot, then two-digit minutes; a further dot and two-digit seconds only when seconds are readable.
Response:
10.12
